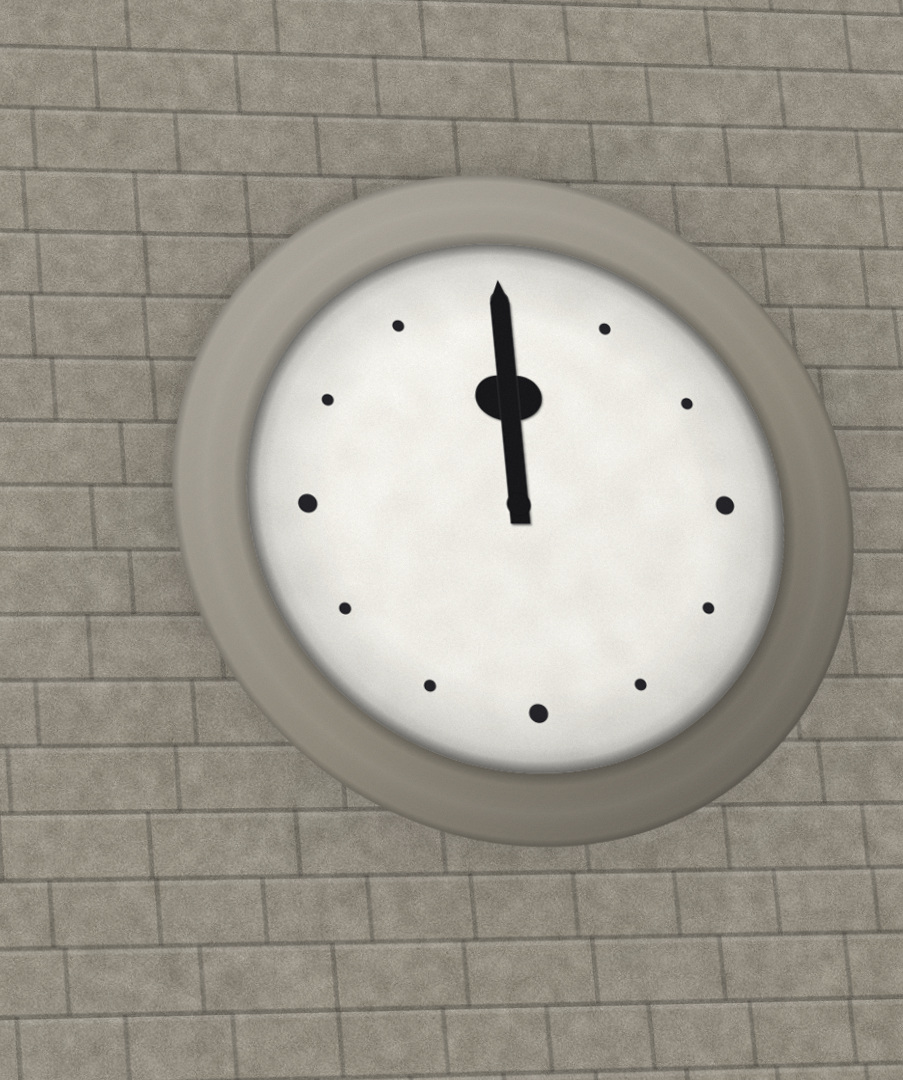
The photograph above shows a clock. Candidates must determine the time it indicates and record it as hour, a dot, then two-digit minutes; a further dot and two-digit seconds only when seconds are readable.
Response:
12.00
